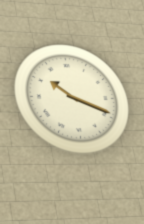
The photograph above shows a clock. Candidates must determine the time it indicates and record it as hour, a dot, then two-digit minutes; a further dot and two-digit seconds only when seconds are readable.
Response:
10.19
